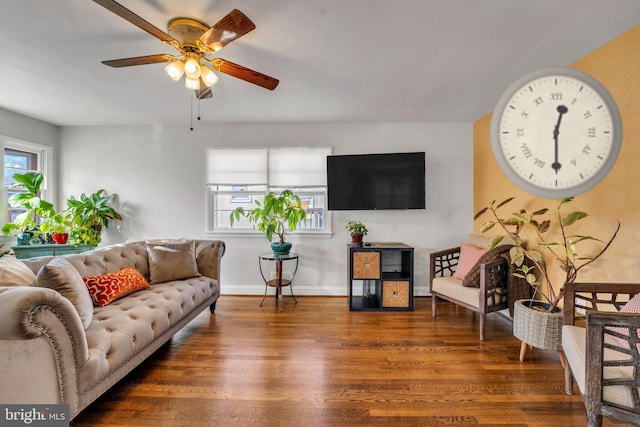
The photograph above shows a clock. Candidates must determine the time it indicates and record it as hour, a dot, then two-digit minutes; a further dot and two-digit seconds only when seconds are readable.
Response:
12.30
